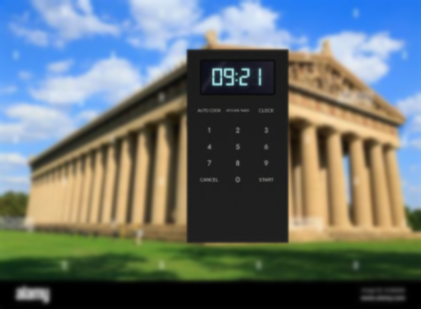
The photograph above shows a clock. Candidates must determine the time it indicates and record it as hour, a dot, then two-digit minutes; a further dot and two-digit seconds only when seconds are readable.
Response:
9.21
